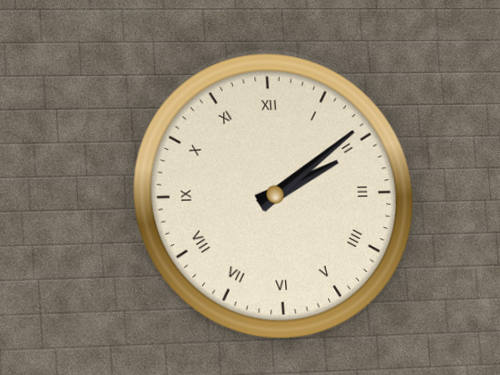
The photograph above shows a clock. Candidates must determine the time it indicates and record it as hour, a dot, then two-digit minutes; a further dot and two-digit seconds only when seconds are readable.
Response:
2.09
